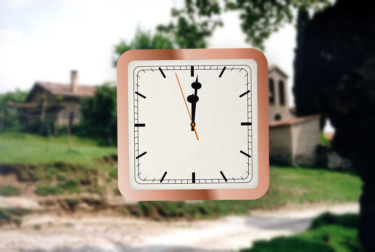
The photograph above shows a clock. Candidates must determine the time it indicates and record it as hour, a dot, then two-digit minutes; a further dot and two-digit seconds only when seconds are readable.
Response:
12.00.57
